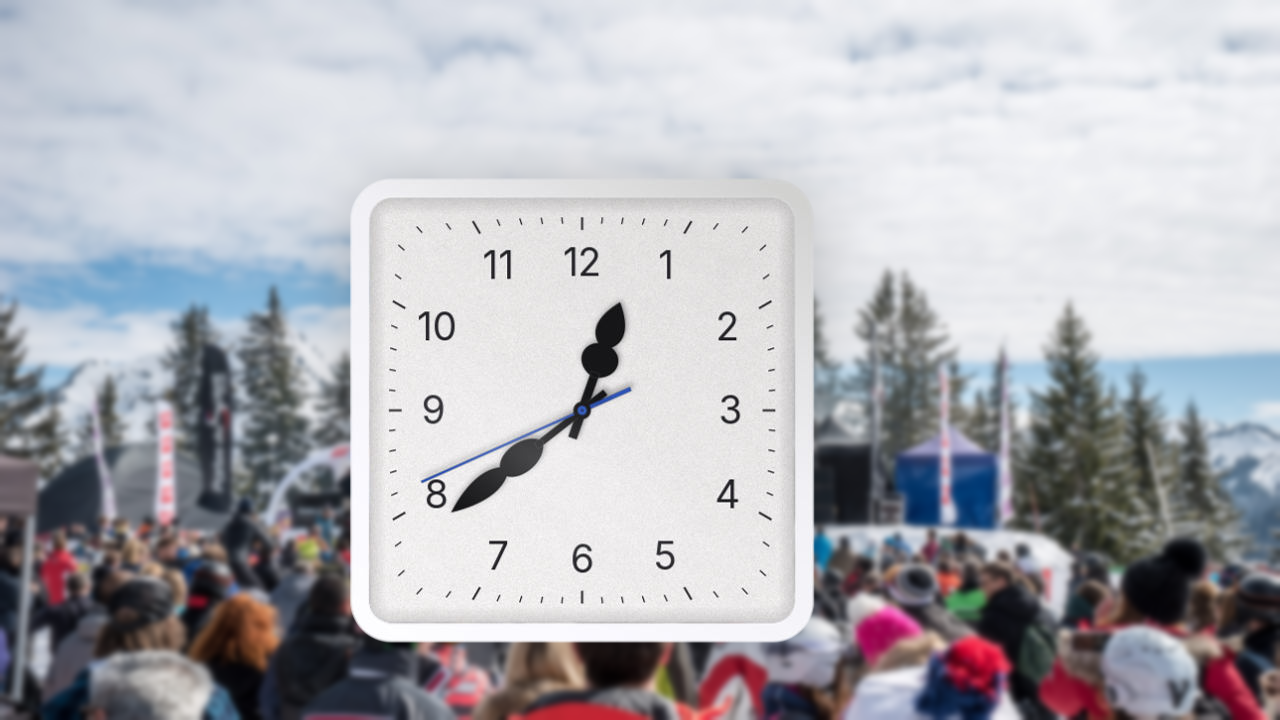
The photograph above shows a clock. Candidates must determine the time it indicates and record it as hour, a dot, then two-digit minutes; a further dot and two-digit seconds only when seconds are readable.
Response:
12.38.41
